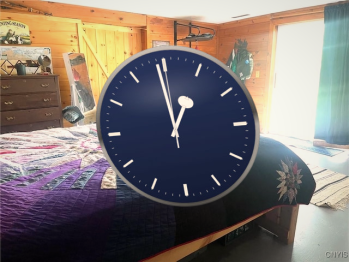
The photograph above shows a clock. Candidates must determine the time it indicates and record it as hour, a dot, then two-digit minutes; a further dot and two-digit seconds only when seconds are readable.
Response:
12.59.00
